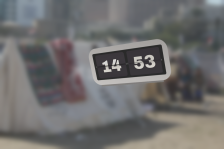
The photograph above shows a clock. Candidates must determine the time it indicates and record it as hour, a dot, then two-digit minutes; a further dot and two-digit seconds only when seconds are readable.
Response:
14.53
